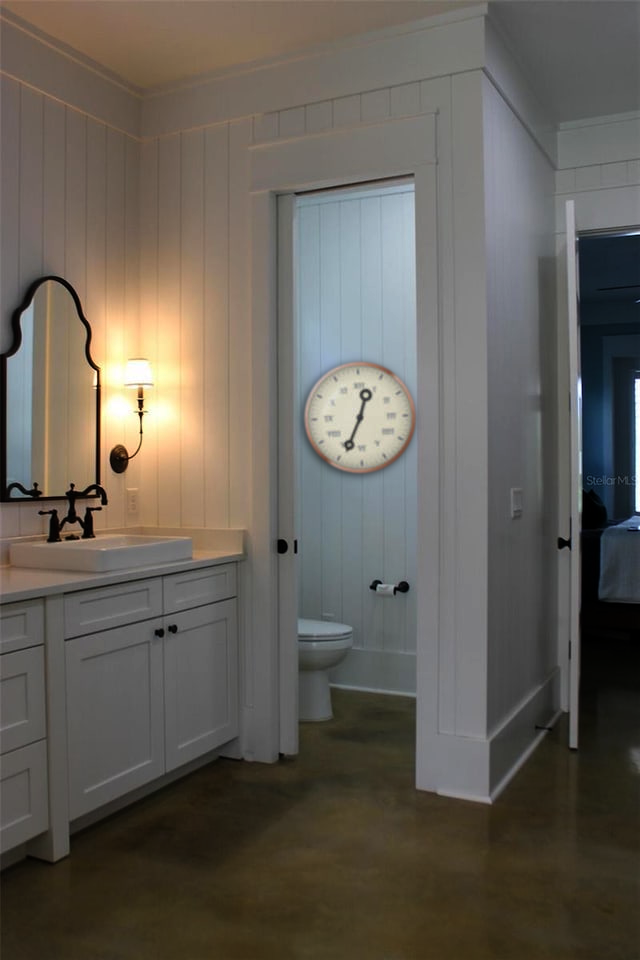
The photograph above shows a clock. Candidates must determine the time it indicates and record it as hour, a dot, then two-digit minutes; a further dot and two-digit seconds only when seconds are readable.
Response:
12.34
